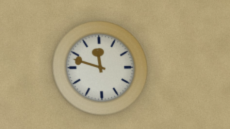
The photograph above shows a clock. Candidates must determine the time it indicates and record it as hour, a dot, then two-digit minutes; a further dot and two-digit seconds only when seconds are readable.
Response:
11.48
